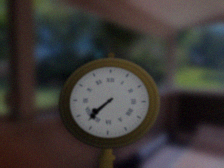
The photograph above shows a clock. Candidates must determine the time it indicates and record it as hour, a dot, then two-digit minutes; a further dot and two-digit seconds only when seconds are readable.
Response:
7.37
